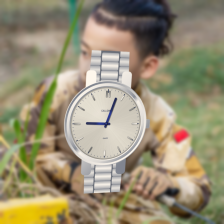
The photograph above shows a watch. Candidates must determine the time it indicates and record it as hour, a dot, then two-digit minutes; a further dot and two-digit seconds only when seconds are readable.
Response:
9.03
